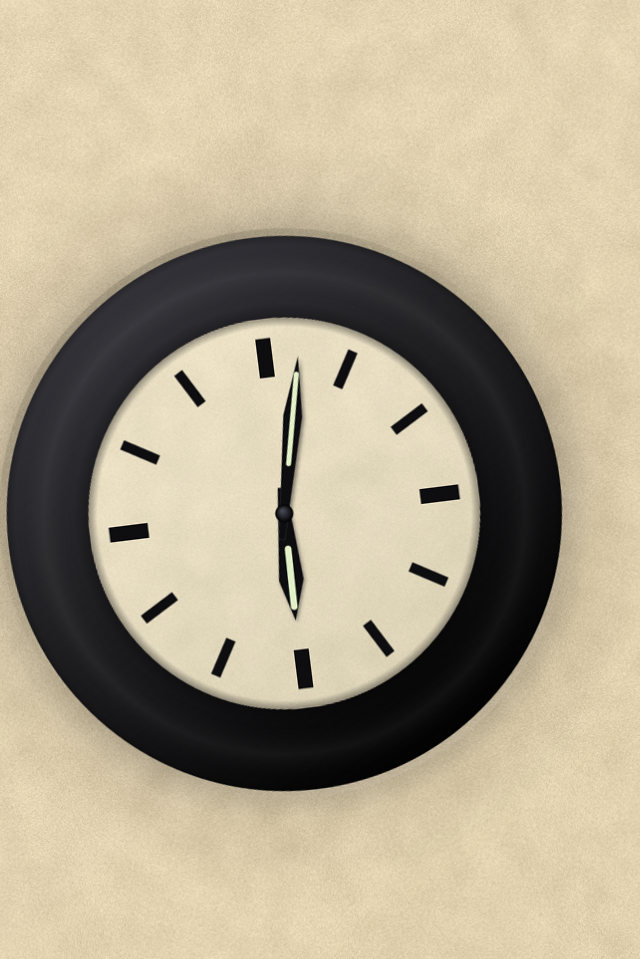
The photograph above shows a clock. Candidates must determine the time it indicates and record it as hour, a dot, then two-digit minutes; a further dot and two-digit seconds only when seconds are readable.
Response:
6.02
